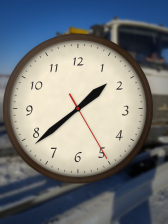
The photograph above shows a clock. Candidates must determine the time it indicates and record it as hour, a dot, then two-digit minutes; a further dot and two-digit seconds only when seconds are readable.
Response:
1.38.25
